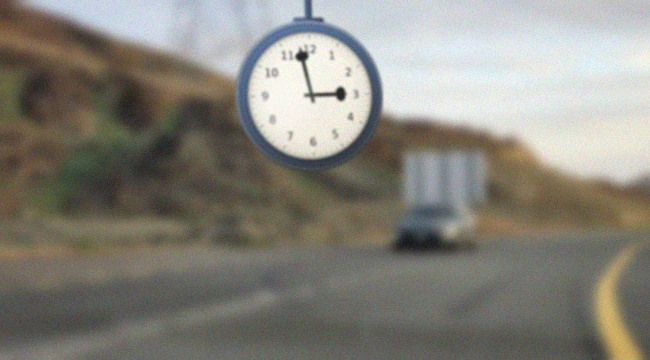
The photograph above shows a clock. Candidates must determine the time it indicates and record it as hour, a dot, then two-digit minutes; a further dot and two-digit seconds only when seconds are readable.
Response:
2.58
